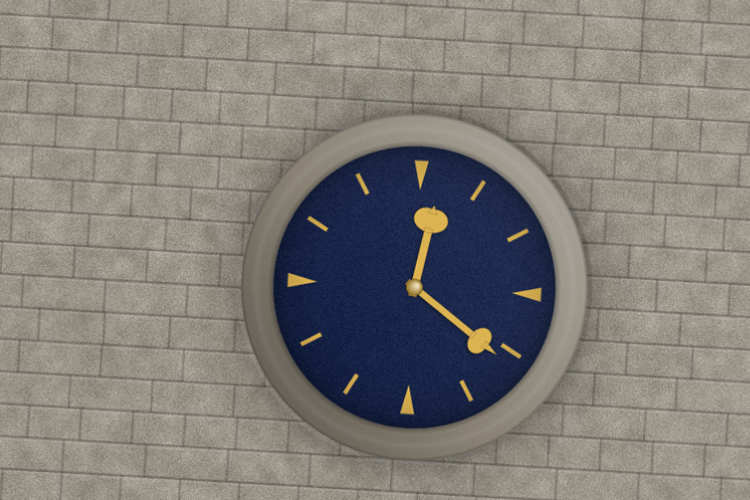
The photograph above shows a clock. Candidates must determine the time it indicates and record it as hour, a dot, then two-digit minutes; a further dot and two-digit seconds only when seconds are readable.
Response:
12.21
